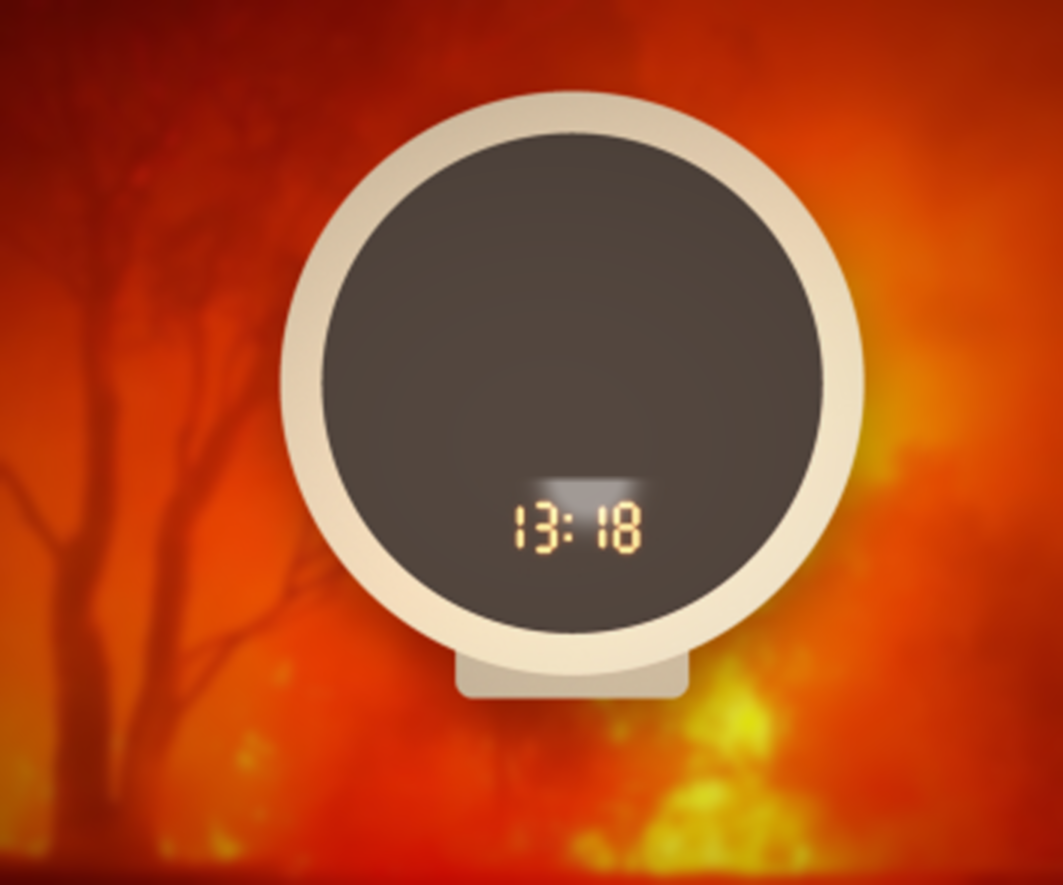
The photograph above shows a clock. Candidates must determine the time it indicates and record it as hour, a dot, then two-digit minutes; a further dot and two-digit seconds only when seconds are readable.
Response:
13.18
